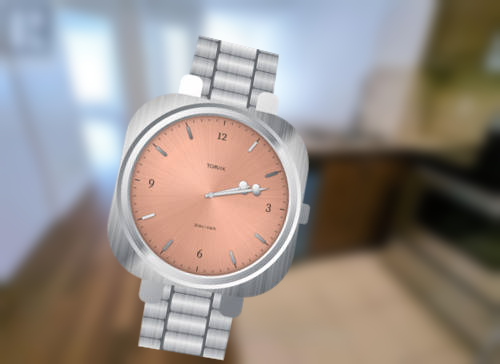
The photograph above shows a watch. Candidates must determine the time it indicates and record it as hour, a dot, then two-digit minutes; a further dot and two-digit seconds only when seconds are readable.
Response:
2.12
